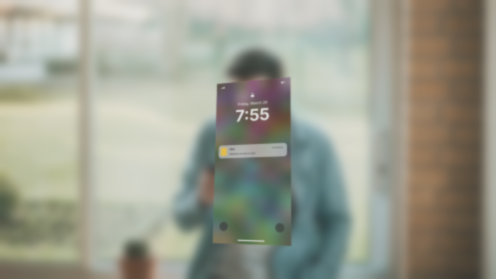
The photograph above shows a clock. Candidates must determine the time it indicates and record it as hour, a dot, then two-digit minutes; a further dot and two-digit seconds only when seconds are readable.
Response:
7.55
